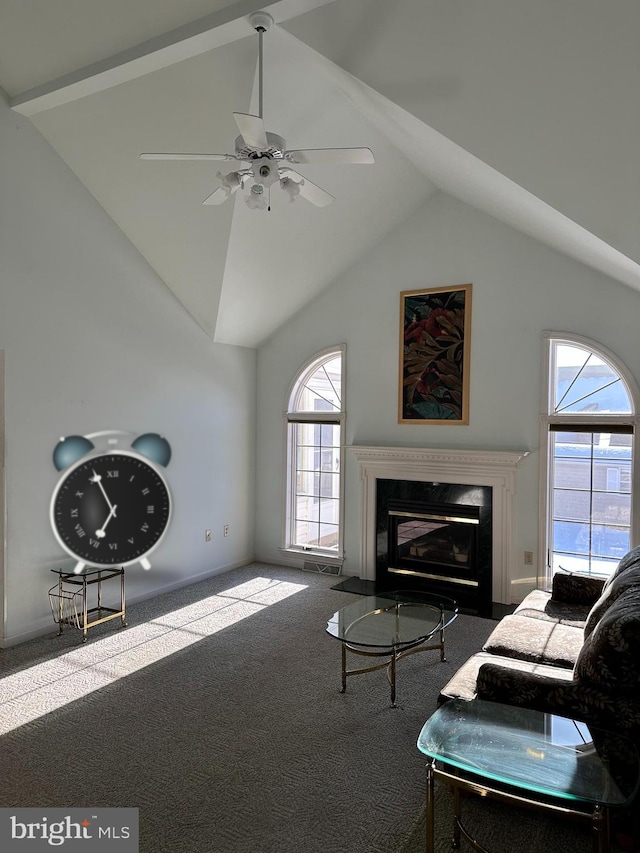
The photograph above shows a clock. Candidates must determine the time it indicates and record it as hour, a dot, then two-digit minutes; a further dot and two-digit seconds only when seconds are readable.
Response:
6.56
